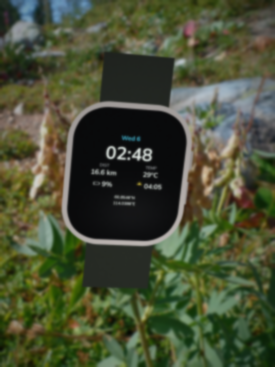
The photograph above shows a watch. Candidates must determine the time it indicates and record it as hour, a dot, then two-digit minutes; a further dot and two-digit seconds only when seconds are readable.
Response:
2.48
